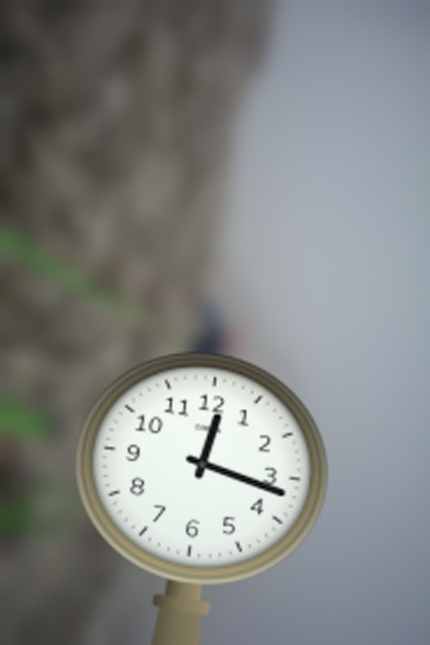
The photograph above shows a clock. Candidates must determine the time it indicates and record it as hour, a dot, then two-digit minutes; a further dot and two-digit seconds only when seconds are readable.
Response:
12.17
